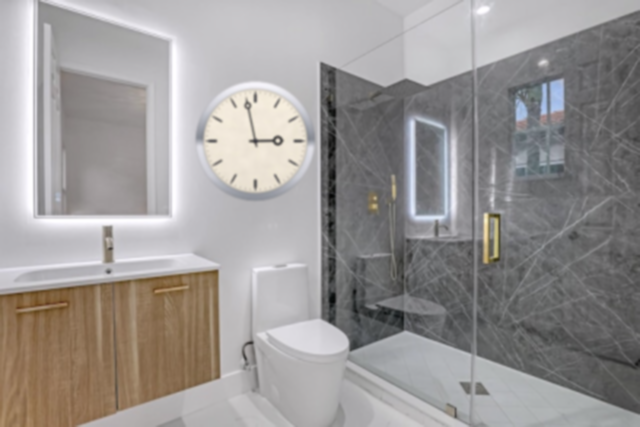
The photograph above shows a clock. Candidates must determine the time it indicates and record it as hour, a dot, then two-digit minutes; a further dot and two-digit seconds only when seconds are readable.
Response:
2.58
